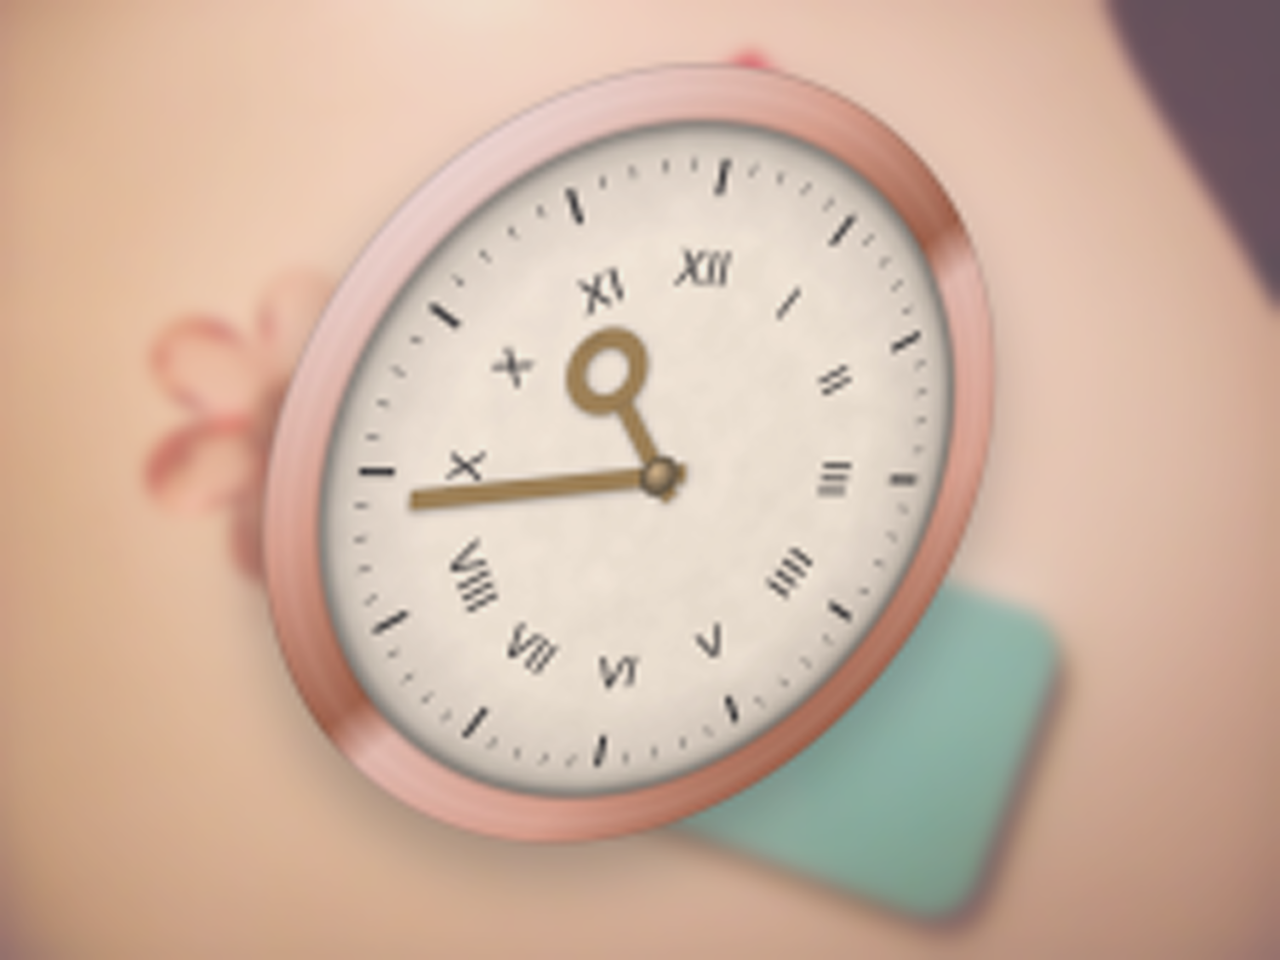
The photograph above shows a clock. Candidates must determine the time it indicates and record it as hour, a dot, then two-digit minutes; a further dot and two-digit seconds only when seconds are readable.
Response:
10.44
